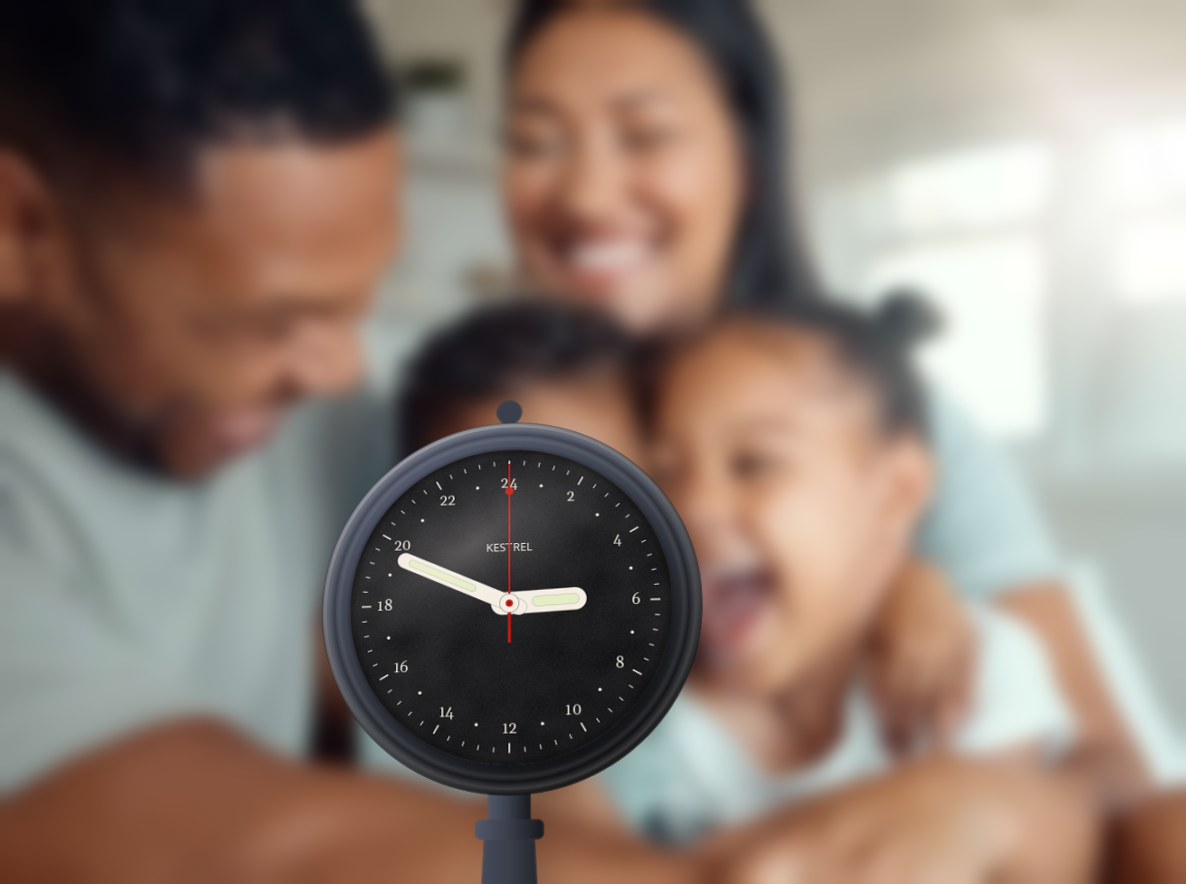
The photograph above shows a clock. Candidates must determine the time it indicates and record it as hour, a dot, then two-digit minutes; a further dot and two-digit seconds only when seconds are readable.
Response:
5.49.00
